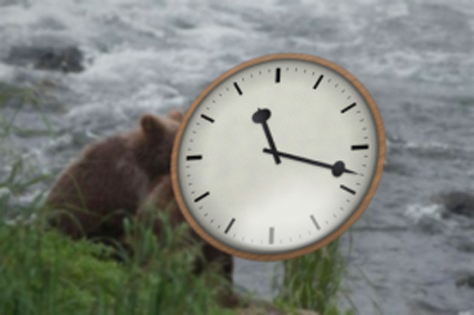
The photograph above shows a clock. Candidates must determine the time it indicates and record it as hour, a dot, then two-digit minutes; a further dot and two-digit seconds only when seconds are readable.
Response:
11.18
